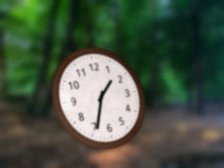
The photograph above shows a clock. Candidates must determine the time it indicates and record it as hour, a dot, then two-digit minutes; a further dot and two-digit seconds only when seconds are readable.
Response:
1.34
